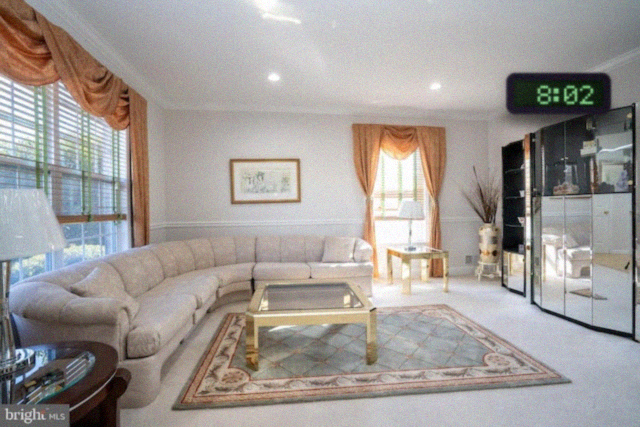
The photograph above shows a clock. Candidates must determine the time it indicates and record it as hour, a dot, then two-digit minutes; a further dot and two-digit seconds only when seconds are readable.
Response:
8.02
